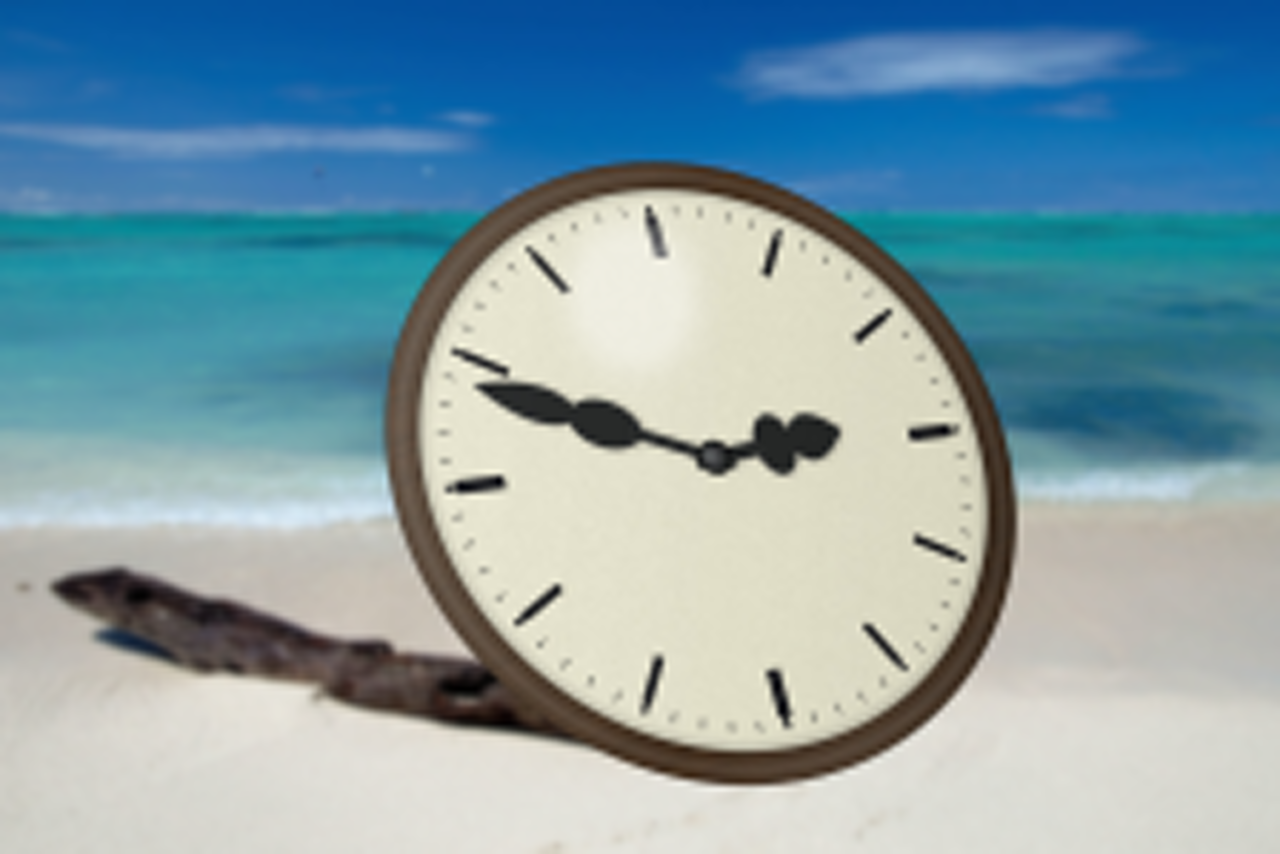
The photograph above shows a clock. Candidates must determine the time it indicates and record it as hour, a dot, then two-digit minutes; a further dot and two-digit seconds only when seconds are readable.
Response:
2.49
